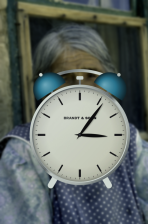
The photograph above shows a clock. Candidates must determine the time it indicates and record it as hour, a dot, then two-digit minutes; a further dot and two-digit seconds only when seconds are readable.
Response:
3.06
